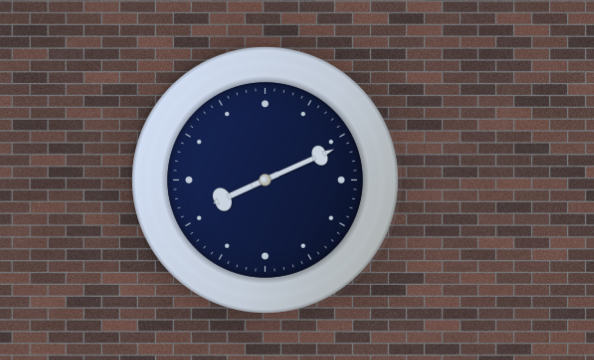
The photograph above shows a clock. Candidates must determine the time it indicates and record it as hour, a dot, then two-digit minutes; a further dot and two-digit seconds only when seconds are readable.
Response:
8.11
